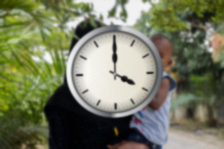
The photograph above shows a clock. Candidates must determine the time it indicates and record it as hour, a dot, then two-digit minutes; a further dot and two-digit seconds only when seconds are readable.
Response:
4.00
